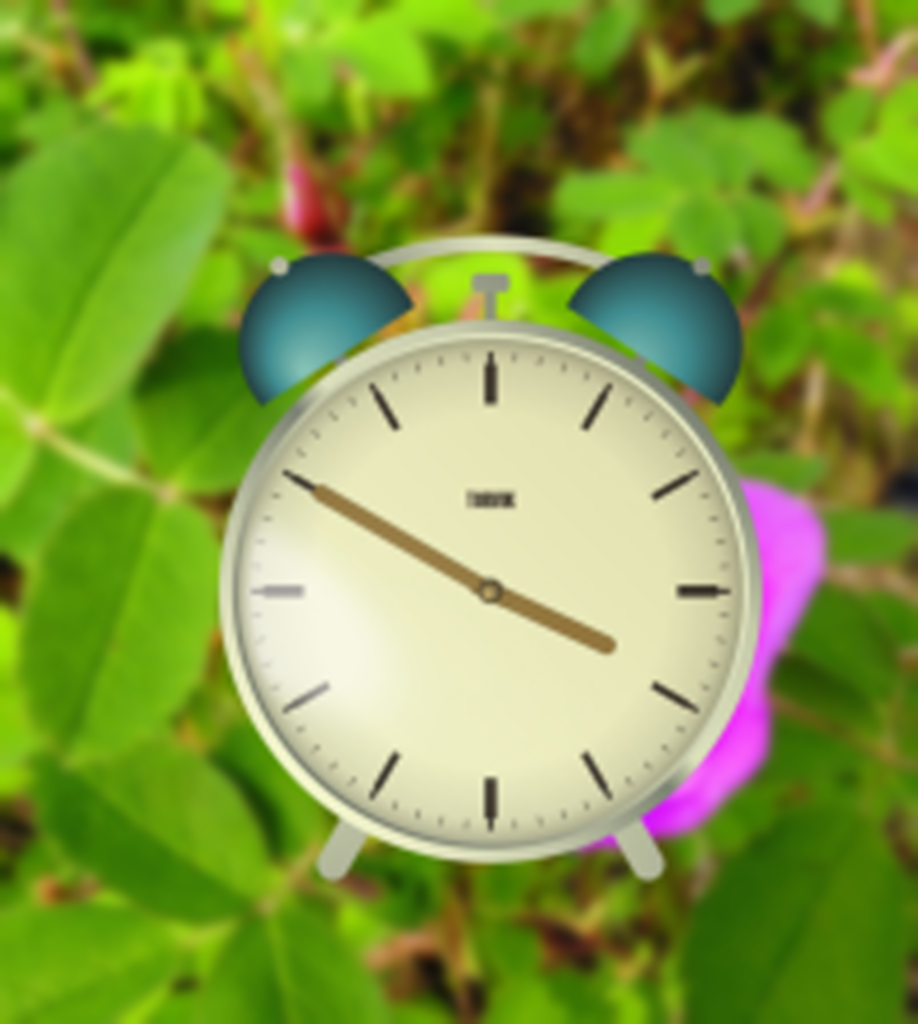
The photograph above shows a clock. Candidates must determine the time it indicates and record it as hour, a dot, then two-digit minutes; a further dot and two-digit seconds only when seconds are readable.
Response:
3.50
